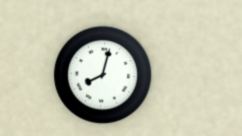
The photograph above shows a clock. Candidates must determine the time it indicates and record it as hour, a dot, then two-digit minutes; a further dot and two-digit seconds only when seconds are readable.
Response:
8.02
